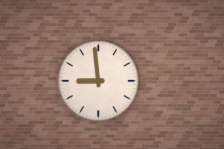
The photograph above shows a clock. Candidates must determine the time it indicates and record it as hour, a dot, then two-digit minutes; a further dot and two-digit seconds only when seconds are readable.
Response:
8.59
